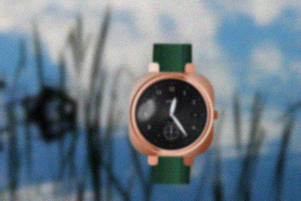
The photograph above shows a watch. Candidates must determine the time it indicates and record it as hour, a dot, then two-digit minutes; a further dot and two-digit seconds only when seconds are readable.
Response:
12.24
